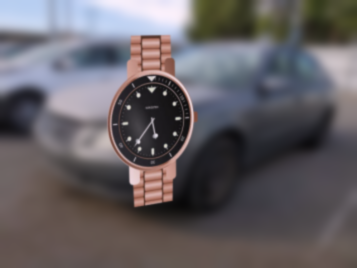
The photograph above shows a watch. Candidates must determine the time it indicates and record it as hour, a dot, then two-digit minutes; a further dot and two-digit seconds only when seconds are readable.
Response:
5.37
